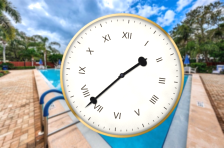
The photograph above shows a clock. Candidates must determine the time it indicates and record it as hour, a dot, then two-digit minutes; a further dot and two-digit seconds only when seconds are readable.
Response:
1.37
